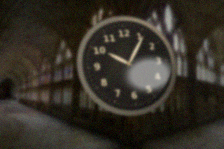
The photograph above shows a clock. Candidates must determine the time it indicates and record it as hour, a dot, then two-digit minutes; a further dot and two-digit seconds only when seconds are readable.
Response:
10.06
